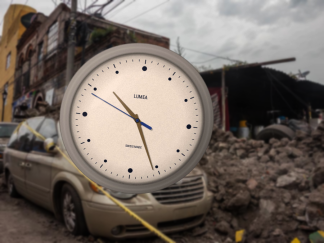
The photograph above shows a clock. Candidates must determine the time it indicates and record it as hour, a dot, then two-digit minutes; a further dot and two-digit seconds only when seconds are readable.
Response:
10.25.49
